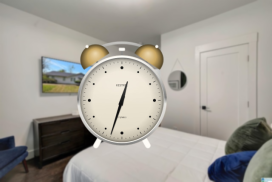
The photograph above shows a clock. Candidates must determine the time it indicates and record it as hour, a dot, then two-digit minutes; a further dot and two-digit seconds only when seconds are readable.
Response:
12.33
